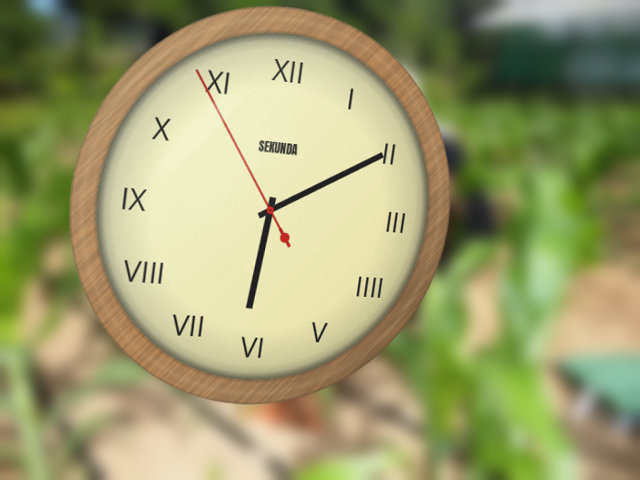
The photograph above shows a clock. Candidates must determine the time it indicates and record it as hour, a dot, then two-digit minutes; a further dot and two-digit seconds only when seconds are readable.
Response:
6.09.54
